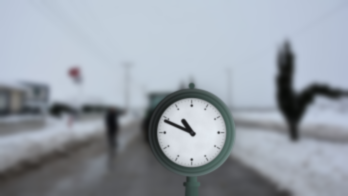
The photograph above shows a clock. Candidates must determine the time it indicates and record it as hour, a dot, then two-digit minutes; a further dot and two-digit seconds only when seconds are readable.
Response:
10.49
